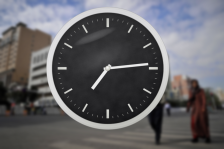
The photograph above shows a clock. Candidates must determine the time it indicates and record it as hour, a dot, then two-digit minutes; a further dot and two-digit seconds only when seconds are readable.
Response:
7.14
